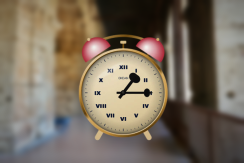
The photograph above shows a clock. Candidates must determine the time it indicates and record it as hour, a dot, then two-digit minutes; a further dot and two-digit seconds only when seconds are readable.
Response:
1.15
